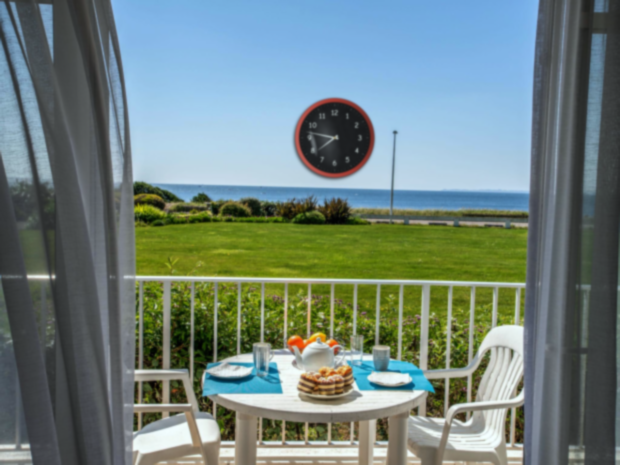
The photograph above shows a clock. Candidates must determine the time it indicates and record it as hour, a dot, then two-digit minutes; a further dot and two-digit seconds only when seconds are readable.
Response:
7.47
